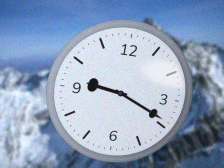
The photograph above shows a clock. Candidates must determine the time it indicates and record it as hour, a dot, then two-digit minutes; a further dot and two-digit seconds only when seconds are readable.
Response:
9.19
